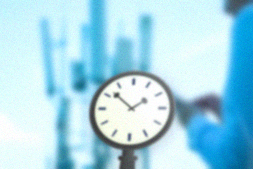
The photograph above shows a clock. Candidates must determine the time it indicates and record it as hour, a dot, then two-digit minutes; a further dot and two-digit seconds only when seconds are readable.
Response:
1.52
